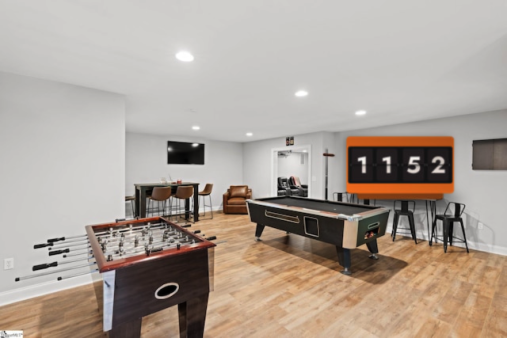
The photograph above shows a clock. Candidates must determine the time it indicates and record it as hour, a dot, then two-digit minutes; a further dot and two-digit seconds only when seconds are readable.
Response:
11.52
